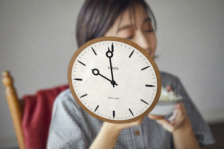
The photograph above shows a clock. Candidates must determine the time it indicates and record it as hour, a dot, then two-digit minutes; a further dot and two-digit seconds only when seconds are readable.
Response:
9.59
